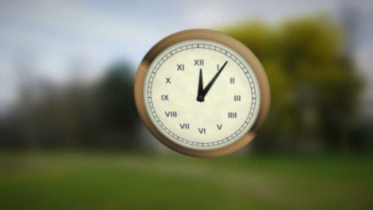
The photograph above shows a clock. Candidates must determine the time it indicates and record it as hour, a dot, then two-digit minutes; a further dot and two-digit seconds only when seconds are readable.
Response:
12.06
